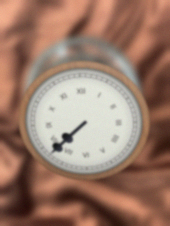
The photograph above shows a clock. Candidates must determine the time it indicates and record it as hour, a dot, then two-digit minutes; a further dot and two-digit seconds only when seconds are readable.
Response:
7.38
